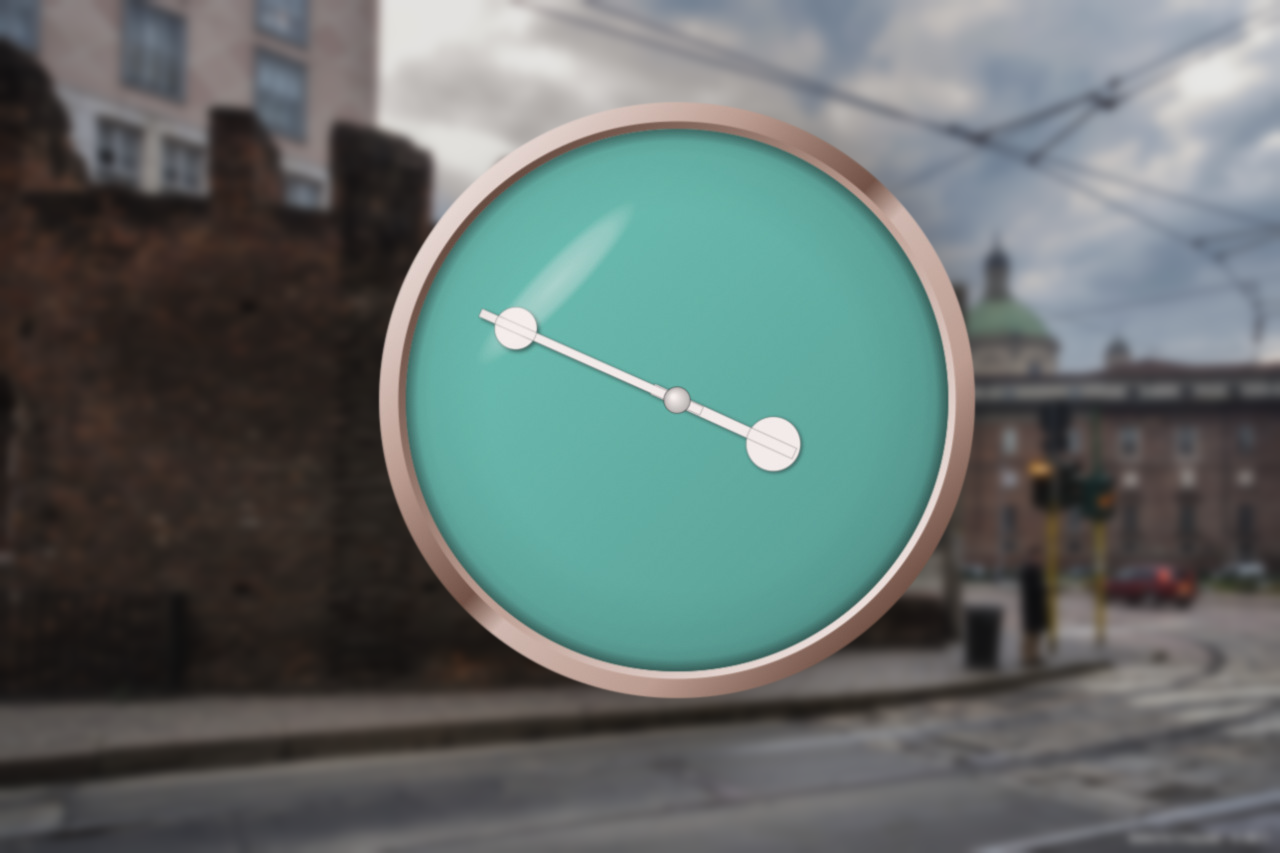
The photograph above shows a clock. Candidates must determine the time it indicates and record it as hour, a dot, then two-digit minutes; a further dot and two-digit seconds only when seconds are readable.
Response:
3.49
